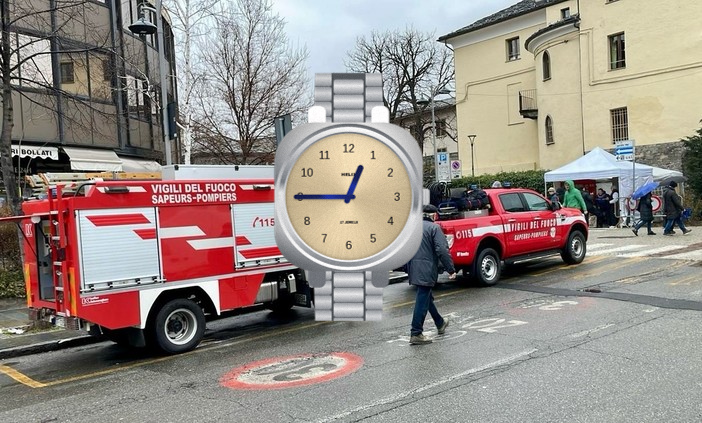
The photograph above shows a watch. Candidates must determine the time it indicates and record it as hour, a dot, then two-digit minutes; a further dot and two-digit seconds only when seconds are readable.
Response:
12.45
